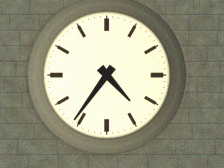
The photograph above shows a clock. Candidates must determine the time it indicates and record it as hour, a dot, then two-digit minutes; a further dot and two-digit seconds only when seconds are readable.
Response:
4.36
